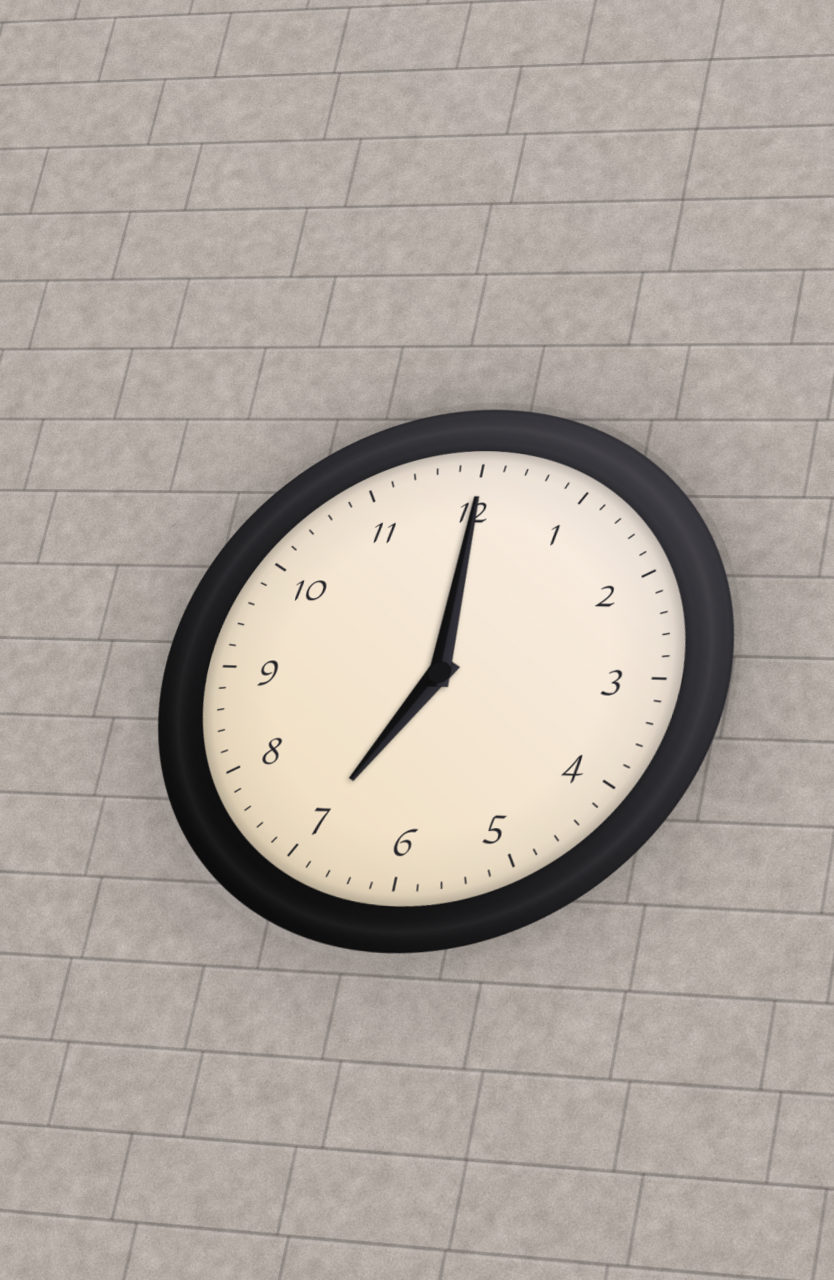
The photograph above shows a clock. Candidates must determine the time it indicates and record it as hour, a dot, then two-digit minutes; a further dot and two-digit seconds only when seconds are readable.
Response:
7.00
